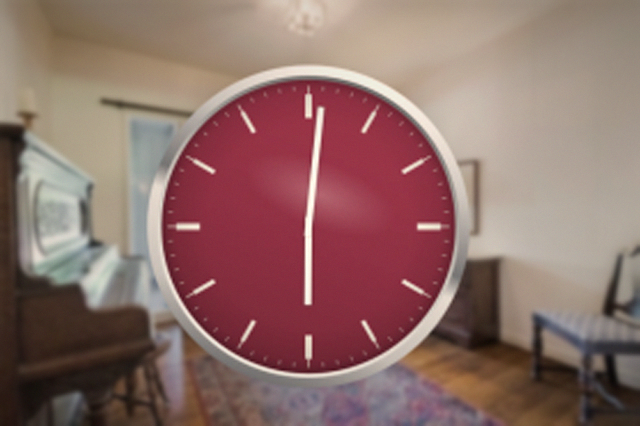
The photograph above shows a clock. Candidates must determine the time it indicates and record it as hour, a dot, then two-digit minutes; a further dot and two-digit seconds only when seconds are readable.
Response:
6.01
